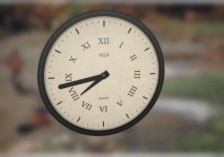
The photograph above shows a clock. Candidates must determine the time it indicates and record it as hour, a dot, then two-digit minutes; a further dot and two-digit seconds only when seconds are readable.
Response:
7.43
